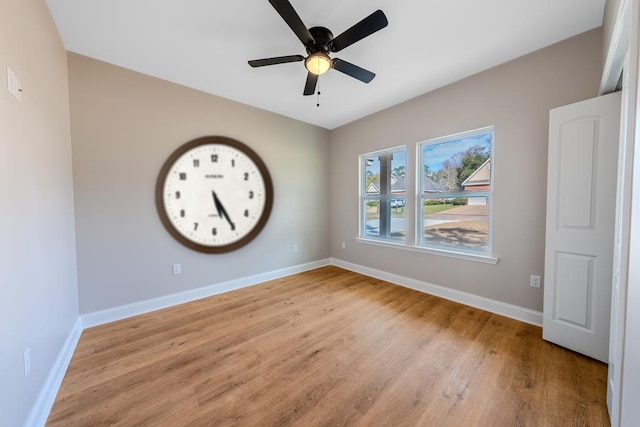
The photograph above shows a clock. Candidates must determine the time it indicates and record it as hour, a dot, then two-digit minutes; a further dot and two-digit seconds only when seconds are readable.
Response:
5.25
